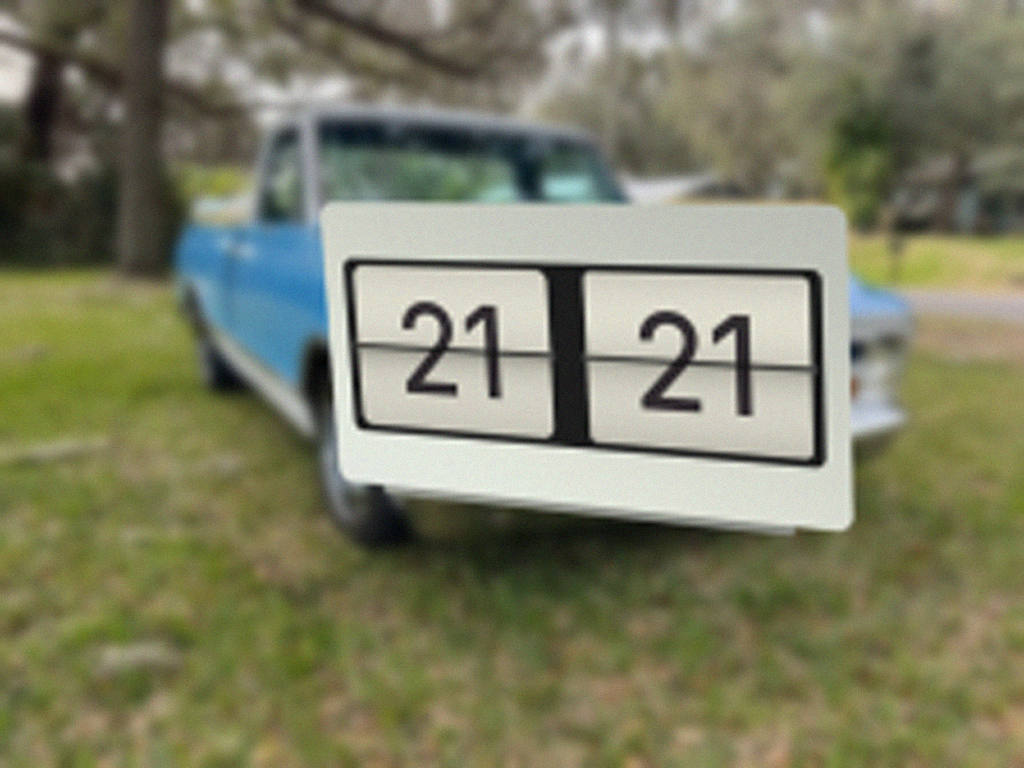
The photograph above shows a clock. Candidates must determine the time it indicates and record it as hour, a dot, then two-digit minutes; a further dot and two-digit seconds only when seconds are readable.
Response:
21.21
